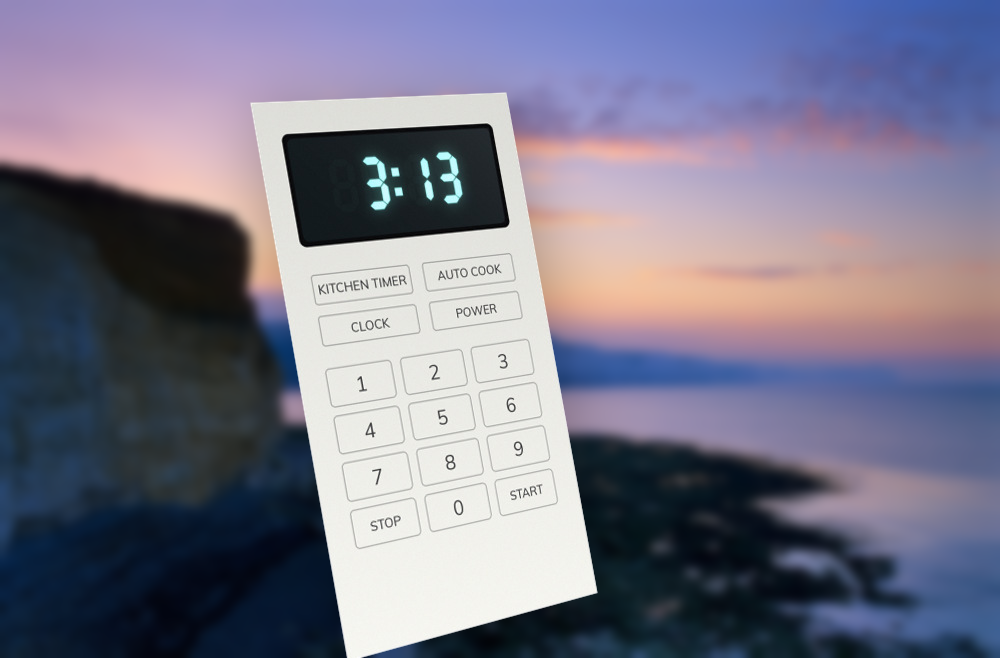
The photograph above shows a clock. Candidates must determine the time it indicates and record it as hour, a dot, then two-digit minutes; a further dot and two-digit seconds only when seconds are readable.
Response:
3.13
